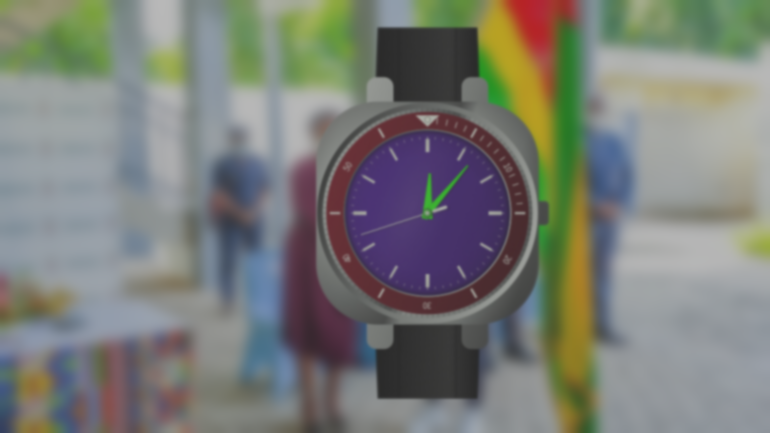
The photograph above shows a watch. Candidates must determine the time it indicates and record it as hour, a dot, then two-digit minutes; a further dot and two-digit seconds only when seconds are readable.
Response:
12.06.42
